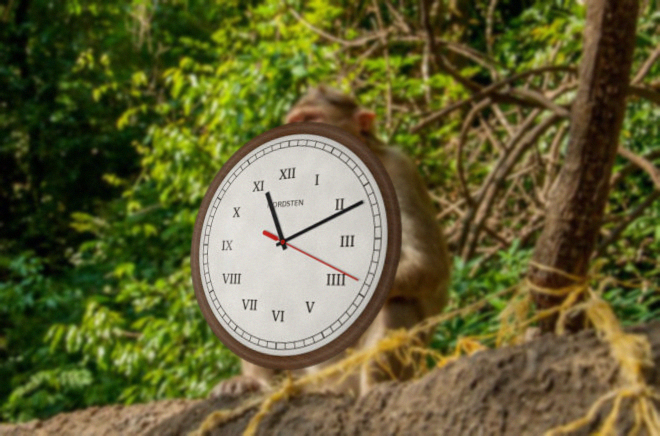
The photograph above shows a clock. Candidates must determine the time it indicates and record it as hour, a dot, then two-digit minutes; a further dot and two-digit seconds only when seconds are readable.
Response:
11.11.19
